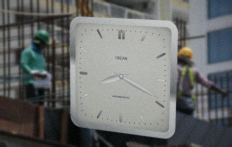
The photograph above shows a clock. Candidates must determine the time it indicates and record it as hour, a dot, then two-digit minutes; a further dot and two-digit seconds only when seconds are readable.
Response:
8.19
